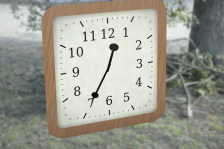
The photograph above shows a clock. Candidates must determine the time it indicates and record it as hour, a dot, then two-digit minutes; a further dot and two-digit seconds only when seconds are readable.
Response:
12.35
